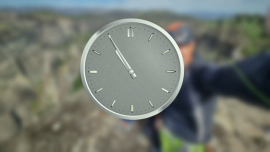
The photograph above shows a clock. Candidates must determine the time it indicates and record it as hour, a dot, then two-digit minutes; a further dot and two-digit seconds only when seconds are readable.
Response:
10.55
